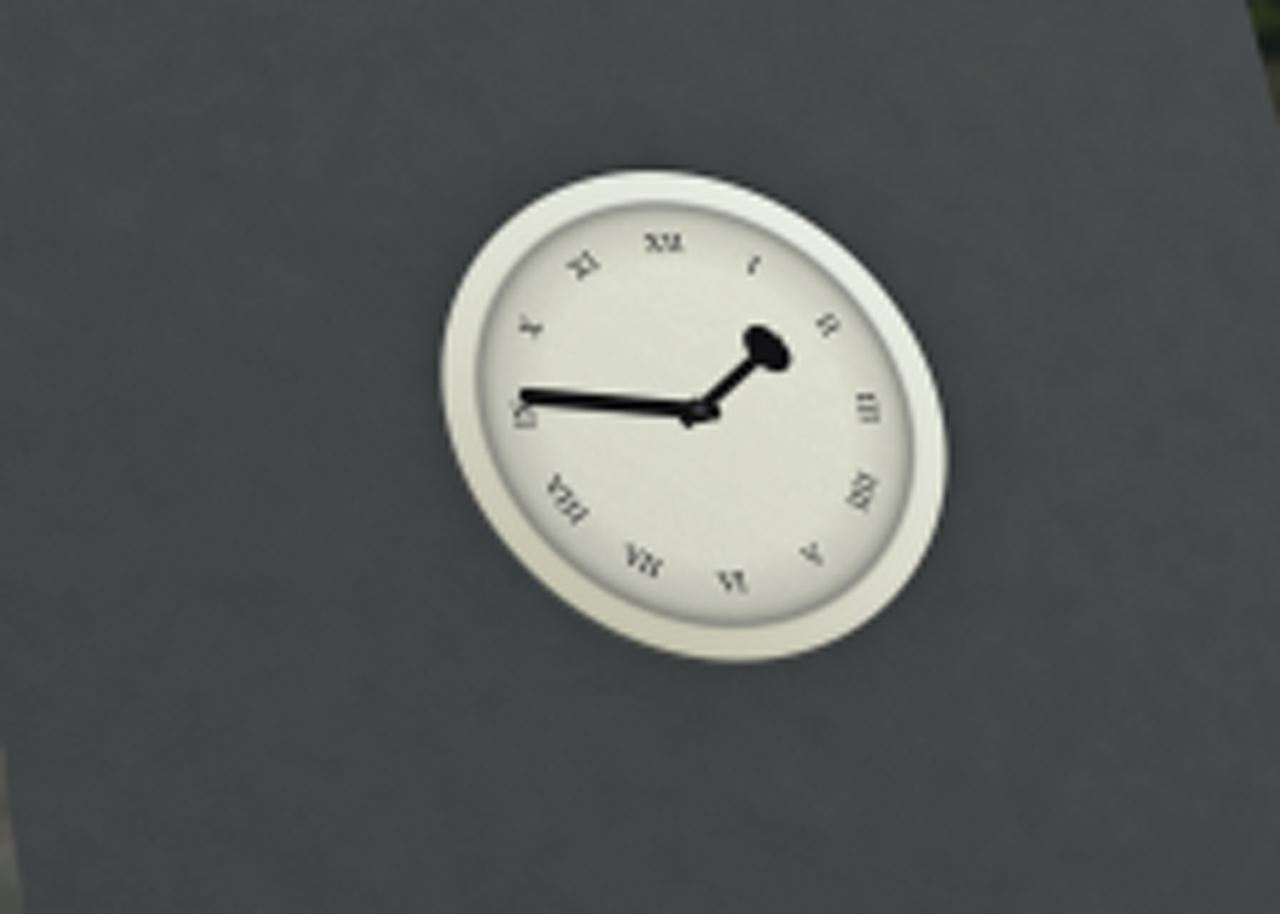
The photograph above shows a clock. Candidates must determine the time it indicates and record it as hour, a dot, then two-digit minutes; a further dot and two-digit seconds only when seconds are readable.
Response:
1.46
